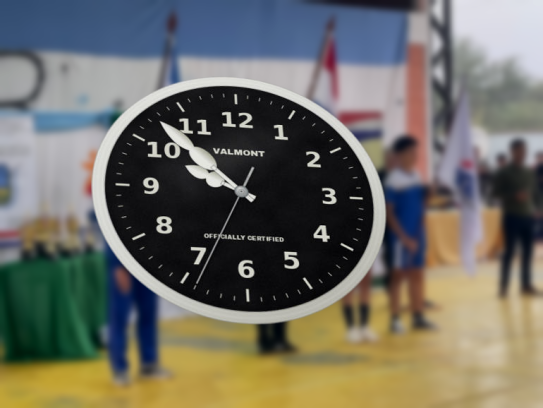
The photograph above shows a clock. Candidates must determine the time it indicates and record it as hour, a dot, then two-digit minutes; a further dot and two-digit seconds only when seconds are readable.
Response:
9.52.34
